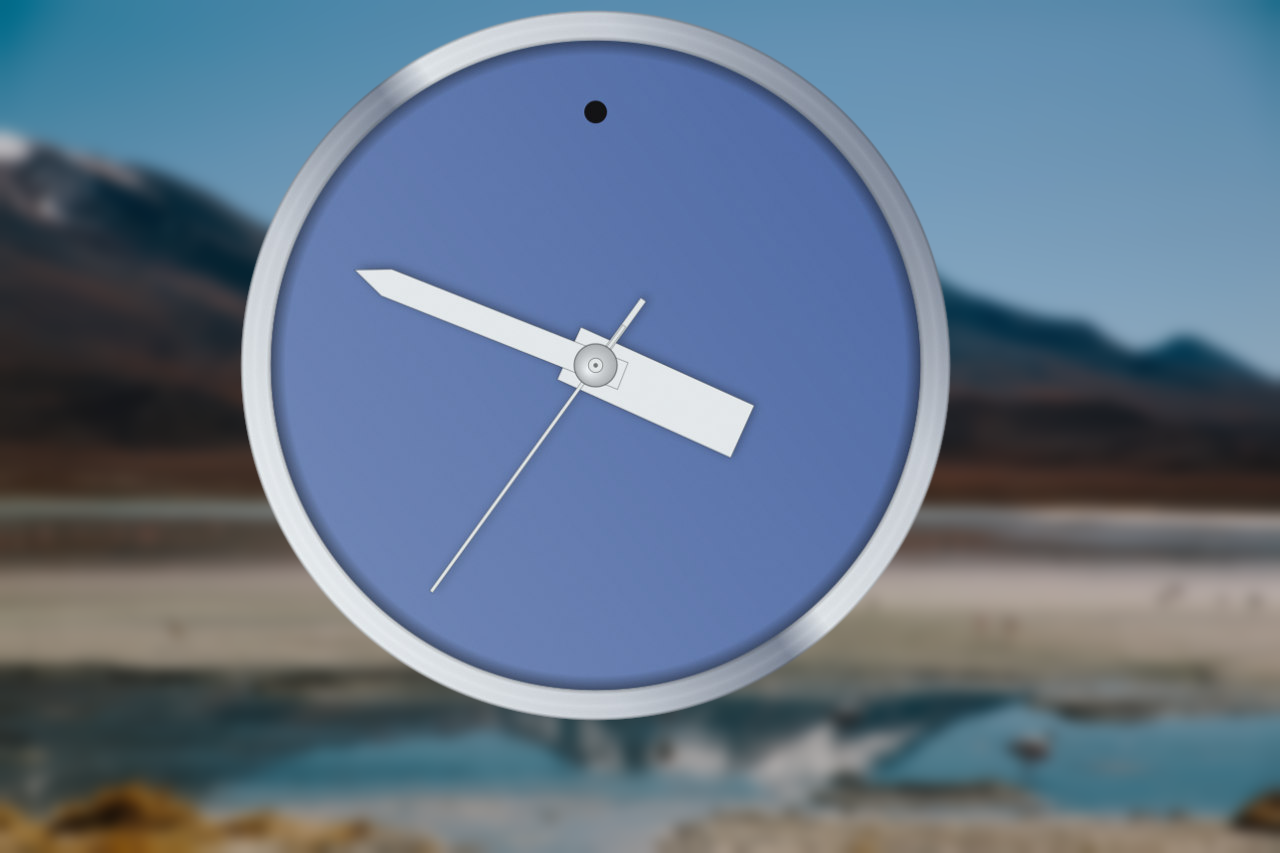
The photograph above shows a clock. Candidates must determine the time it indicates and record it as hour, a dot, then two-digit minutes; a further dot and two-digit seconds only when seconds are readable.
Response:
3.48.36
